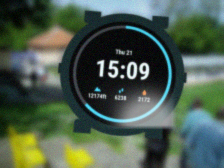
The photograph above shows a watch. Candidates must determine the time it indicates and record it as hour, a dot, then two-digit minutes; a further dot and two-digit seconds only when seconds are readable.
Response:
15.09
